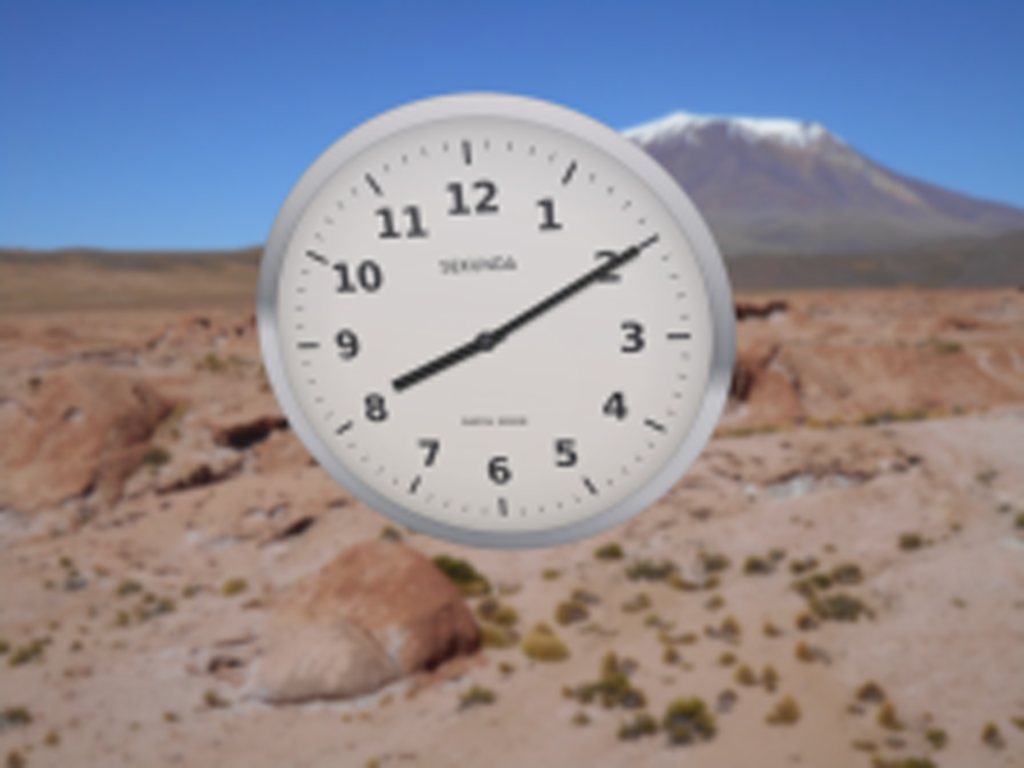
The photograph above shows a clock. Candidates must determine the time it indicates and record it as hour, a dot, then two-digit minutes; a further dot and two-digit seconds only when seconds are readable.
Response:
8.10
